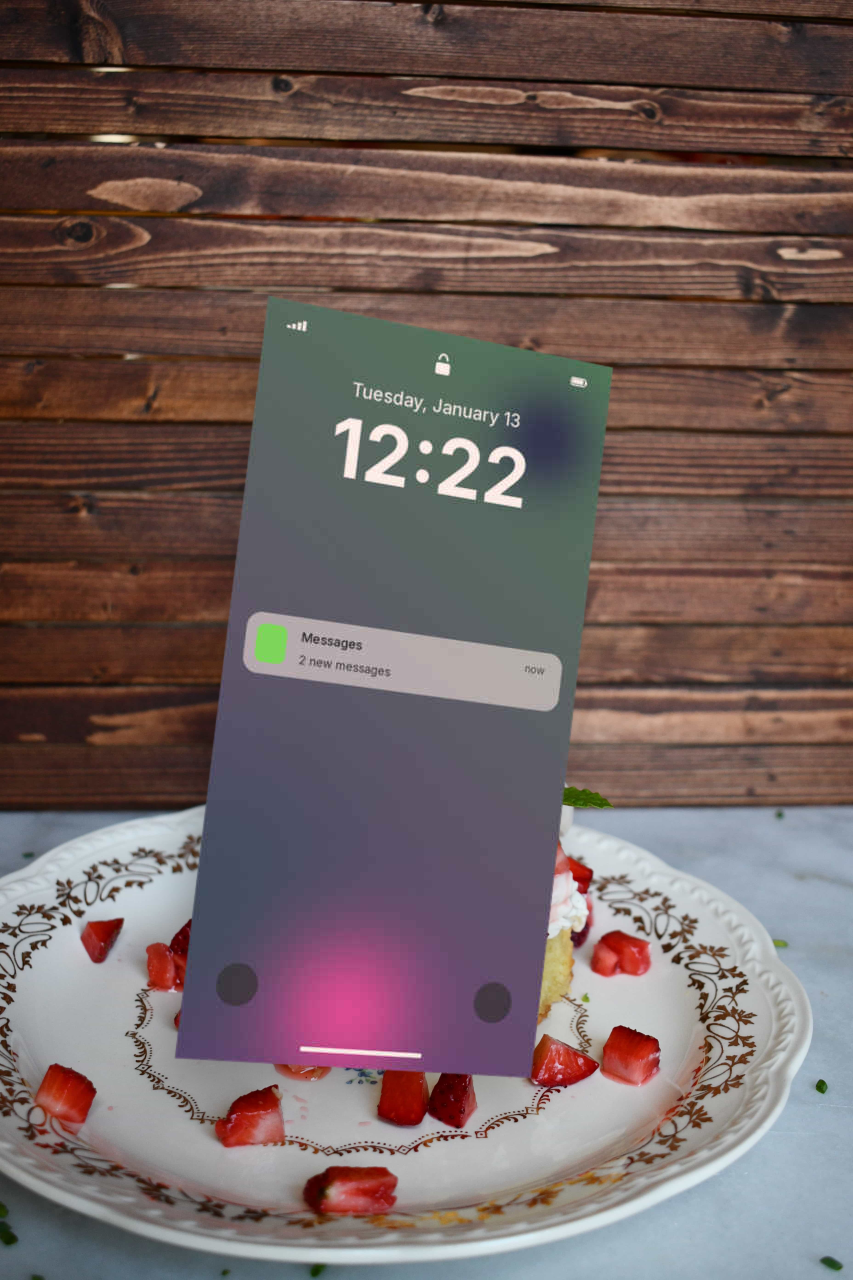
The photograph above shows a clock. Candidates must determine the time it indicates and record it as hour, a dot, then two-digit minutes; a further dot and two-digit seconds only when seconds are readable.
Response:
12.22
